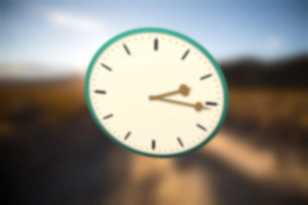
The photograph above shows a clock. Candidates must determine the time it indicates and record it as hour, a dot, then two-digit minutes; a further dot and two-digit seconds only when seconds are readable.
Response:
2.16
